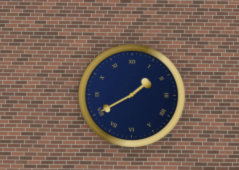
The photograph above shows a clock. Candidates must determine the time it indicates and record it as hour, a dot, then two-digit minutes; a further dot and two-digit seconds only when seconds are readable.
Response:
1.40
